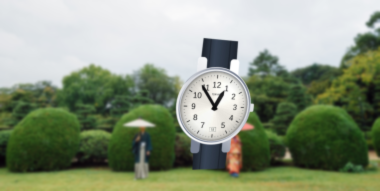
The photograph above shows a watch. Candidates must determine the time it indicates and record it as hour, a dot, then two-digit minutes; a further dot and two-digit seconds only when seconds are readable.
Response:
12.54
